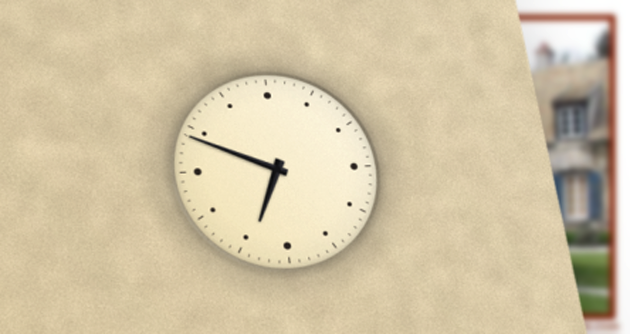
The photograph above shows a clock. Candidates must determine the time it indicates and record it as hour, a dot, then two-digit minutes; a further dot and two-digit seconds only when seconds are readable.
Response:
6.49
